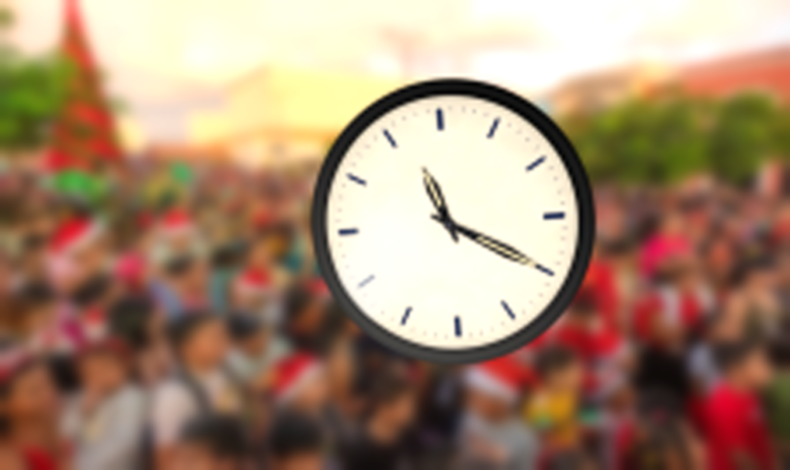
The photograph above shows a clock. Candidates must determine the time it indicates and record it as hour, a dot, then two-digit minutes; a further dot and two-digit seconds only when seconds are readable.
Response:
11.20
